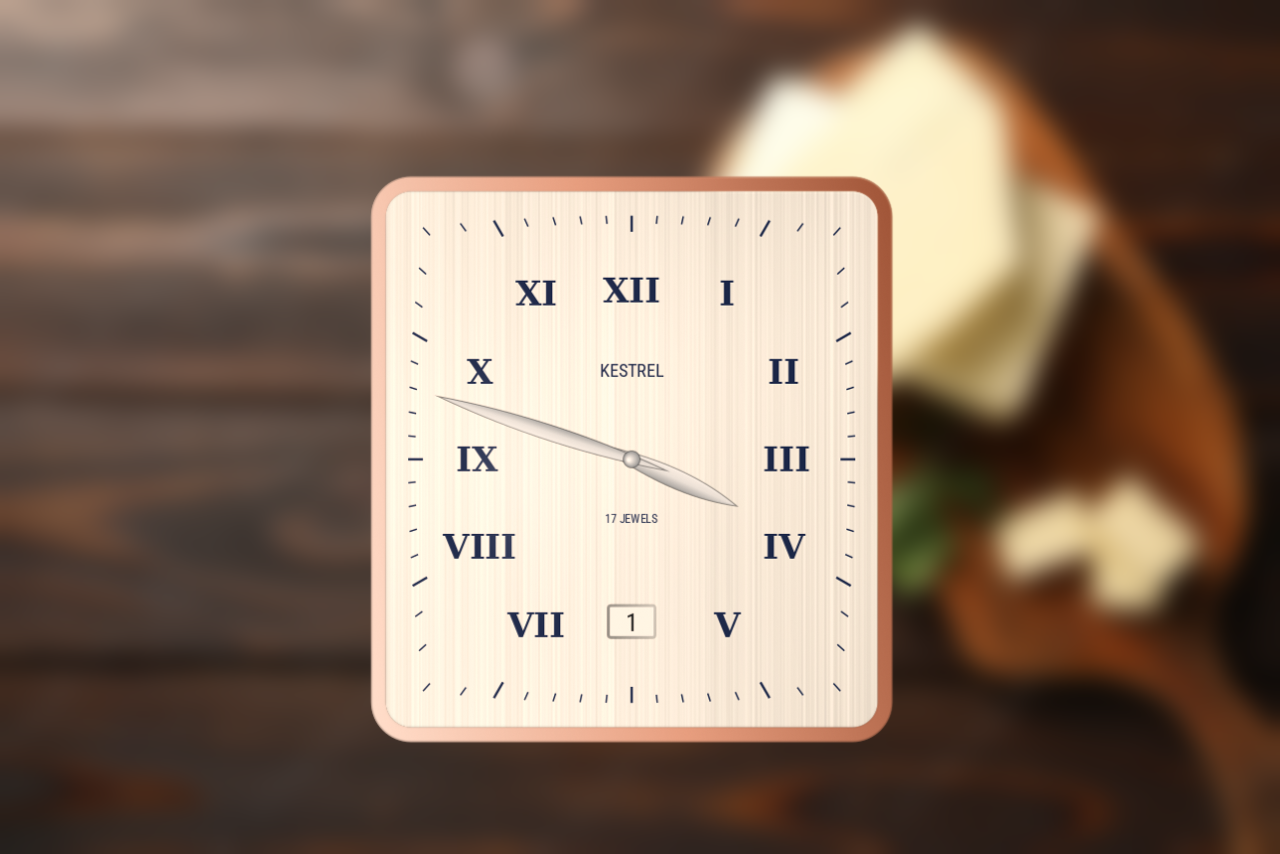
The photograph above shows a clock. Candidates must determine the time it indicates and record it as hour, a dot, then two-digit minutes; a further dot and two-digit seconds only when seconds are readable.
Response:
3.48
